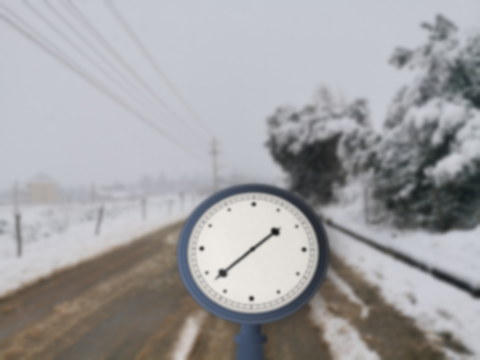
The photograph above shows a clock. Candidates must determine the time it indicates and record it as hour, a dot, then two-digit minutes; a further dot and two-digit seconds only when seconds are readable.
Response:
1.38
